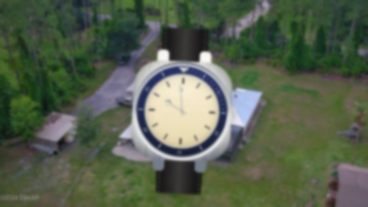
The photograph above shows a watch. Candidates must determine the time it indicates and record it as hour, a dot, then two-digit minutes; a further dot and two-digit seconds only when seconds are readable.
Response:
9.59
